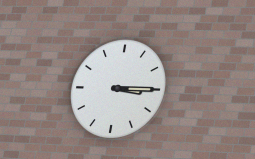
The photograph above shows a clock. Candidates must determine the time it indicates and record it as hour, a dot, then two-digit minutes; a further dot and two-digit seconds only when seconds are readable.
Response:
3.15
